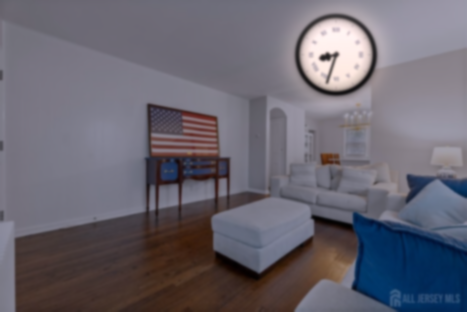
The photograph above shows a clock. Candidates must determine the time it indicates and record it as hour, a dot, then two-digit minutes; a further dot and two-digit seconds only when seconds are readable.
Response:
8.33
